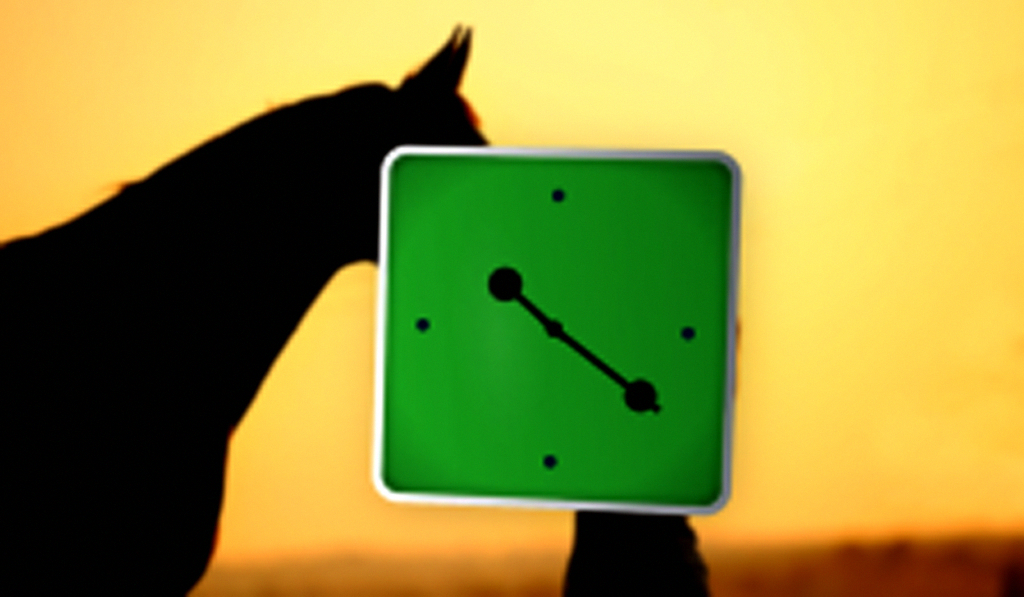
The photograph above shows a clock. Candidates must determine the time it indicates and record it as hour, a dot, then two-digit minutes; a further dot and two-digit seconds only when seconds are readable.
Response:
10.21
